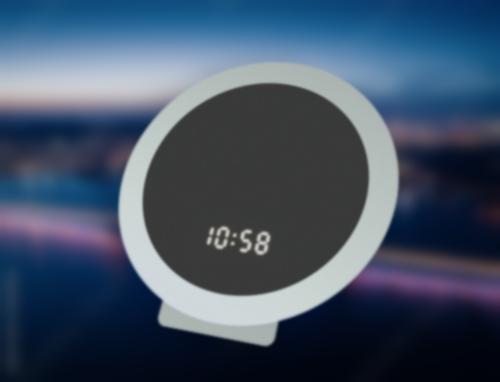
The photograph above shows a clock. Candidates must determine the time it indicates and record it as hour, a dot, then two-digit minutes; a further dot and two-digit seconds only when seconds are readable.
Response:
10.58
